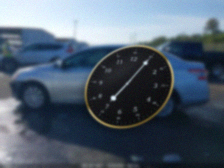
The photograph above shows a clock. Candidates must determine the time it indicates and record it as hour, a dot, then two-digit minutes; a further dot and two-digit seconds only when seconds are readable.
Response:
7.05
